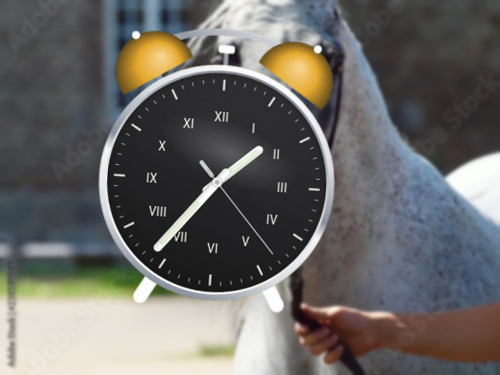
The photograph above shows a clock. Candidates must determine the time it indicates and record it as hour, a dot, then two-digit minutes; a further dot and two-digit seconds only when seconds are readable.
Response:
1.36.23
